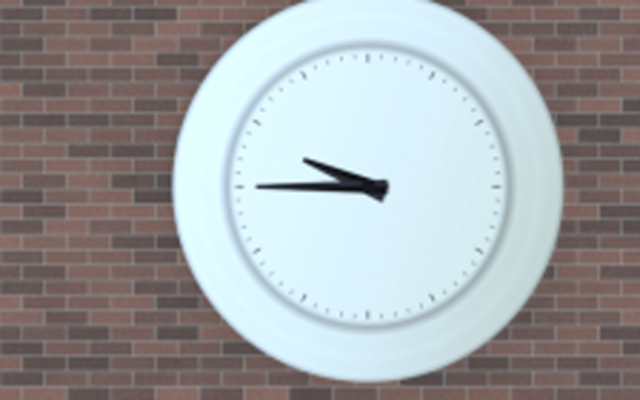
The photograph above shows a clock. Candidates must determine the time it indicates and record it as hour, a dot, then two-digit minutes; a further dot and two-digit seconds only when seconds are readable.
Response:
9.45
